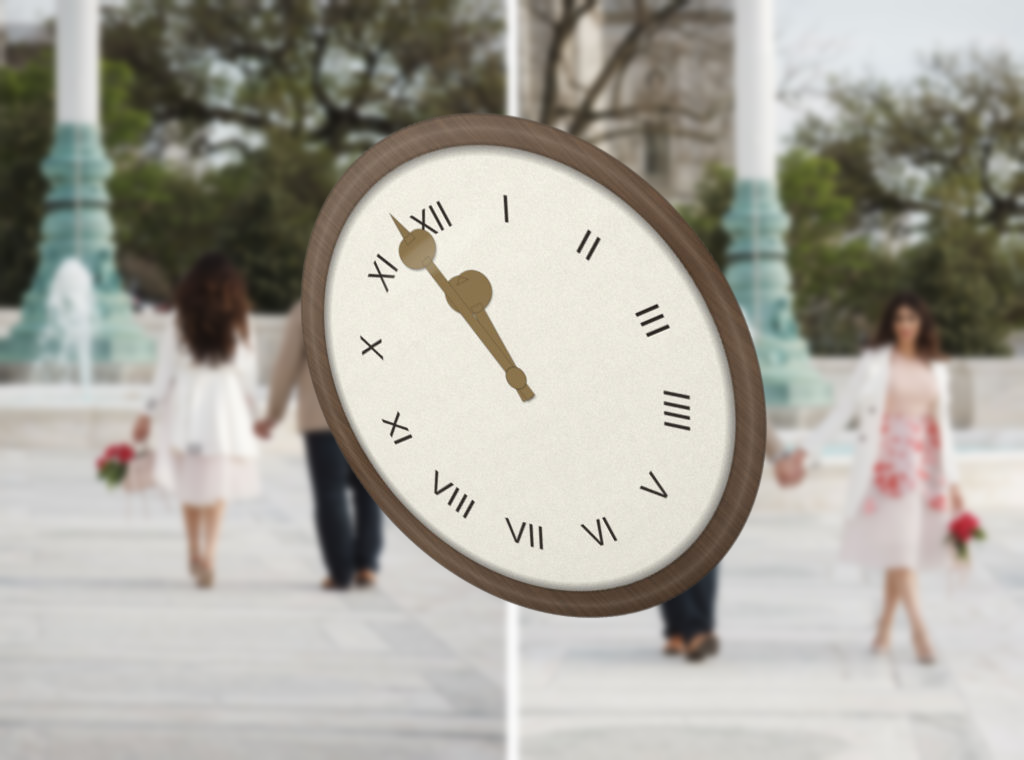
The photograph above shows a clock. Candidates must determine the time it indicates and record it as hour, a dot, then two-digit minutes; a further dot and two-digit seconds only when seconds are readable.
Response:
11.58
